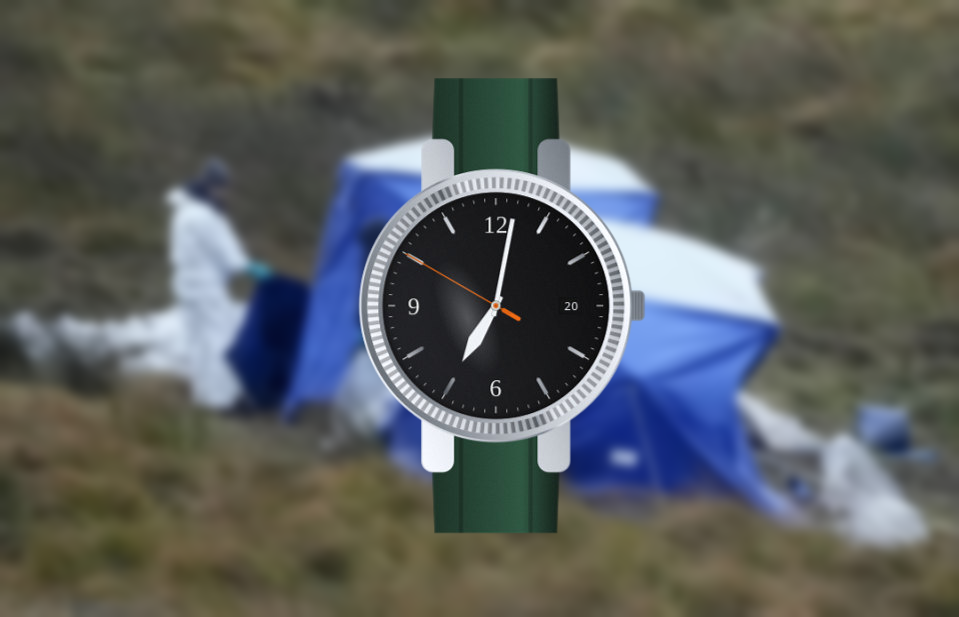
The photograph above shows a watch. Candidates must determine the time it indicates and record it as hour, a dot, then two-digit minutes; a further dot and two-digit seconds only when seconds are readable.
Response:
7.01.50
